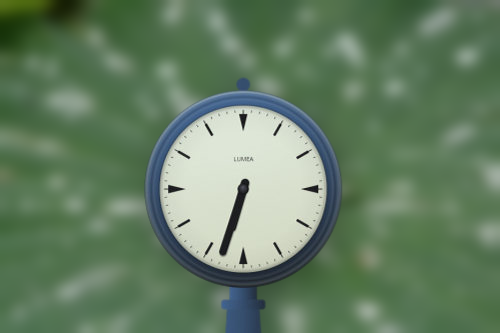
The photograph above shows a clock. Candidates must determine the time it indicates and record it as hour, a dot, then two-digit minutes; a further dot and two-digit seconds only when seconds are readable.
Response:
6.33
